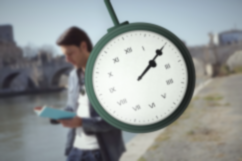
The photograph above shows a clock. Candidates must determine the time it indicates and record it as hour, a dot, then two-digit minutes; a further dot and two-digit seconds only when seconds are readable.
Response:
2.10
